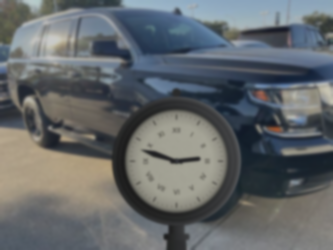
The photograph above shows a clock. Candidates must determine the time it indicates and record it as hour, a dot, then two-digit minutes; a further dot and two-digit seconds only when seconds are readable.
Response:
2.48
